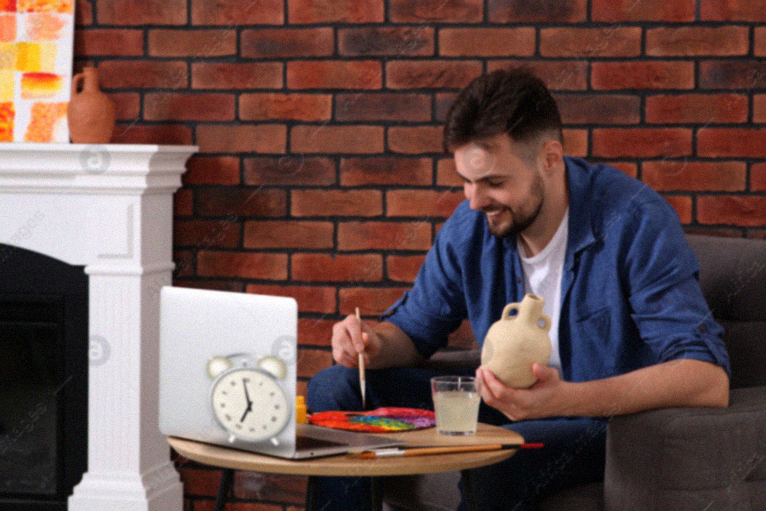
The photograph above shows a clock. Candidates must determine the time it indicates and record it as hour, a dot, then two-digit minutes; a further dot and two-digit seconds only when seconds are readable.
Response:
6.59
